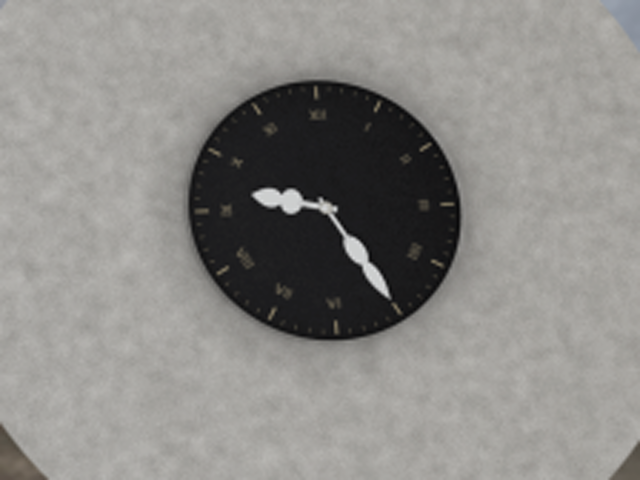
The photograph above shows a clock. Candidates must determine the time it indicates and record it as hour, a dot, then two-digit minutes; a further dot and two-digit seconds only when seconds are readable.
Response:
9.25
